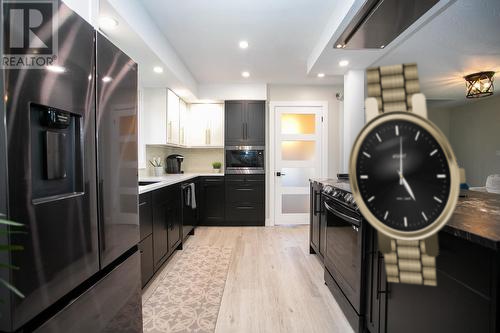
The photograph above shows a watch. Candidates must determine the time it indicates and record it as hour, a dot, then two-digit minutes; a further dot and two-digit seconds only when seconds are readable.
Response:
5.01
